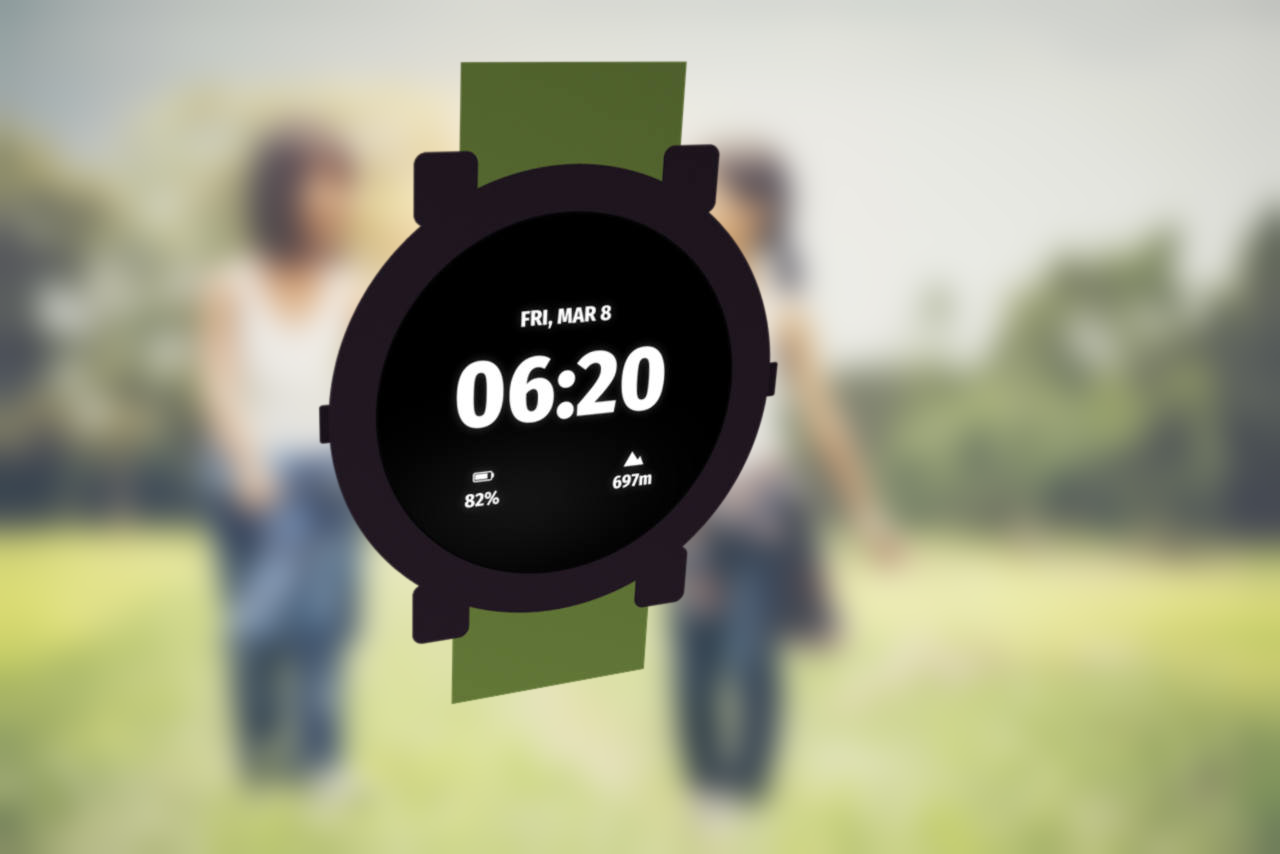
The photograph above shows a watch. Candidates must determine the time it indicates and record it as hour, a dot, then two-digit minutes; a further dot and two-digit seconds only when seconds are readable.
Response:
6.20
